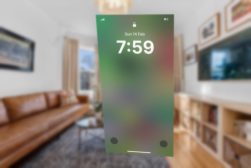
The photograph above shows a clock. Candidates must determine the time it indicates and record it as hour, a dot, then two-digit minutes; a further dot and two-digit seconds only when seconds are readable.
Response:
7.59
